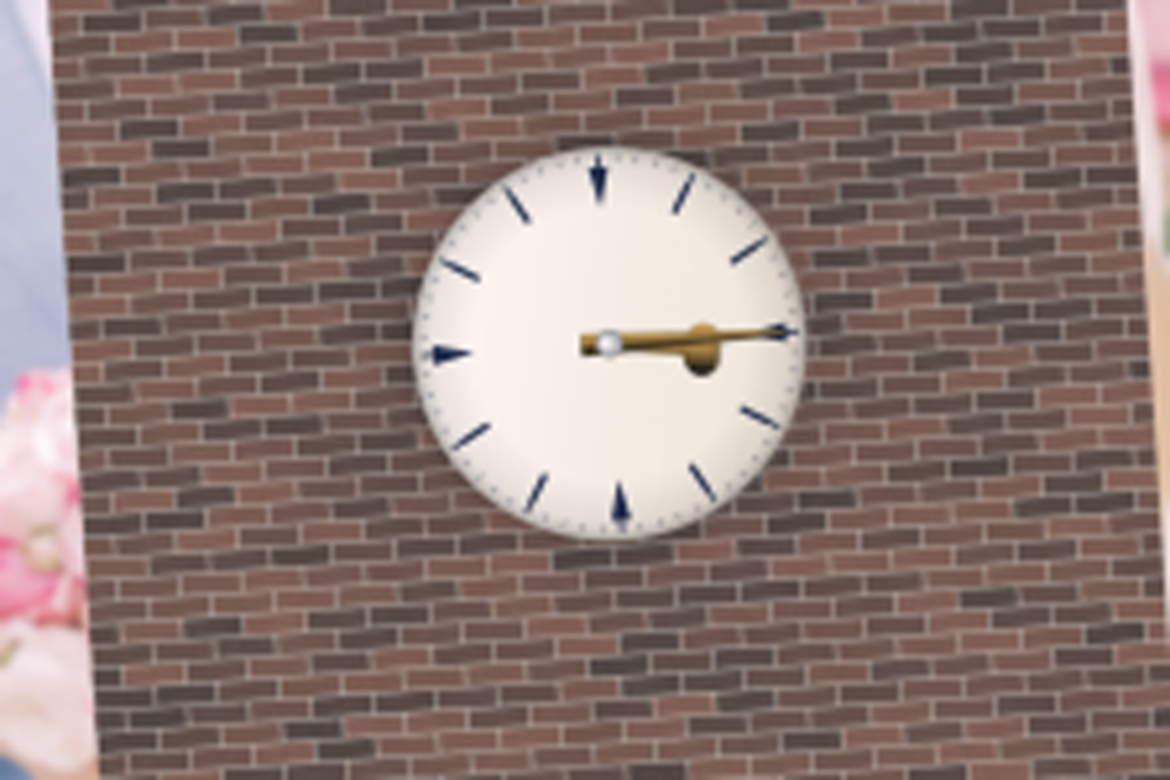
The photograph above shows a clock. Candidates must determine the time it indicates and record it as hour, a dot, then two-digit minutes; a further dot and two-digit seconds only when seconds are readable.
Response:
3.15
